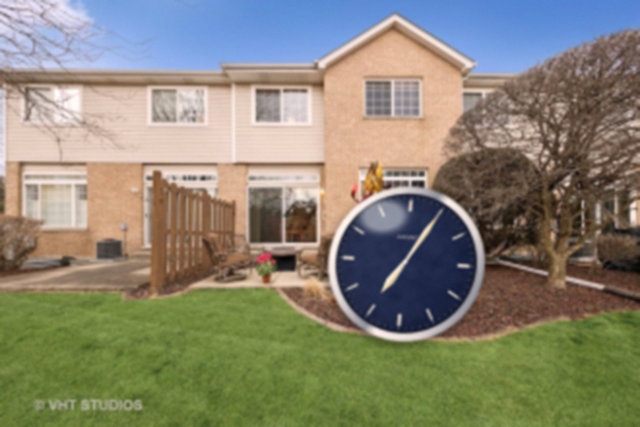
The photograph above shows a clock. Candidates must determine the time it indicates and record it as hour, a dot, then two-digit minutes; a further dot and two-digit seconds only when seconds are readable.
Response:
7.05
